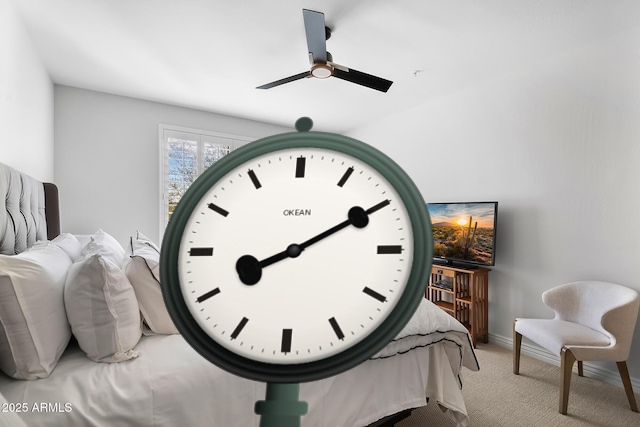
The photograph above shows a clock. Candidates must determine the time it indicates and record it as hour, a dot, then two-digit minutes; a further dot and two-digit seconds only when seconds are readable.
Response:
8.10
